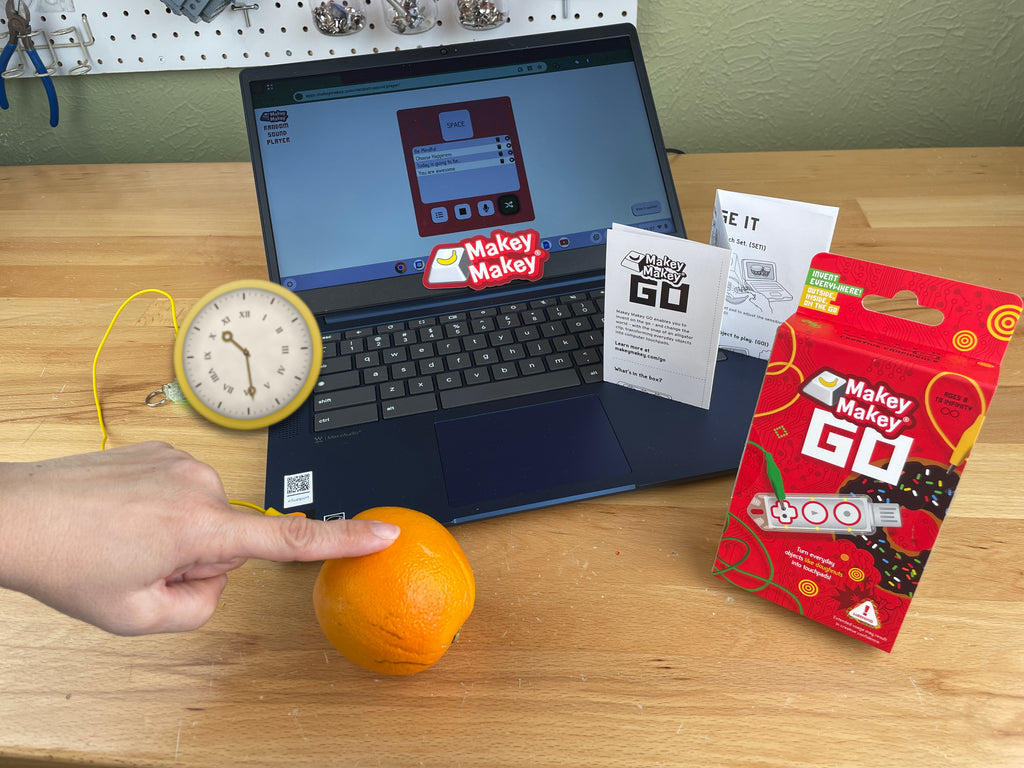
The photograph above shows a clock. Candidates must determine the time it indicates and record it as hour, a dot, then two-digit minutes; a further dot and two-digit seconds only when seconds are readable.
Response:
10.29
